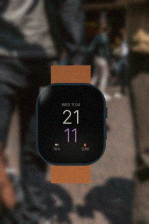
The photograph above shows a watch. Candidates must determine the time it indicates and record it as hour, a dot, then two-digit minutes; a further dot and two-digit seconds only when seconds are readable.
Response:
21.11
